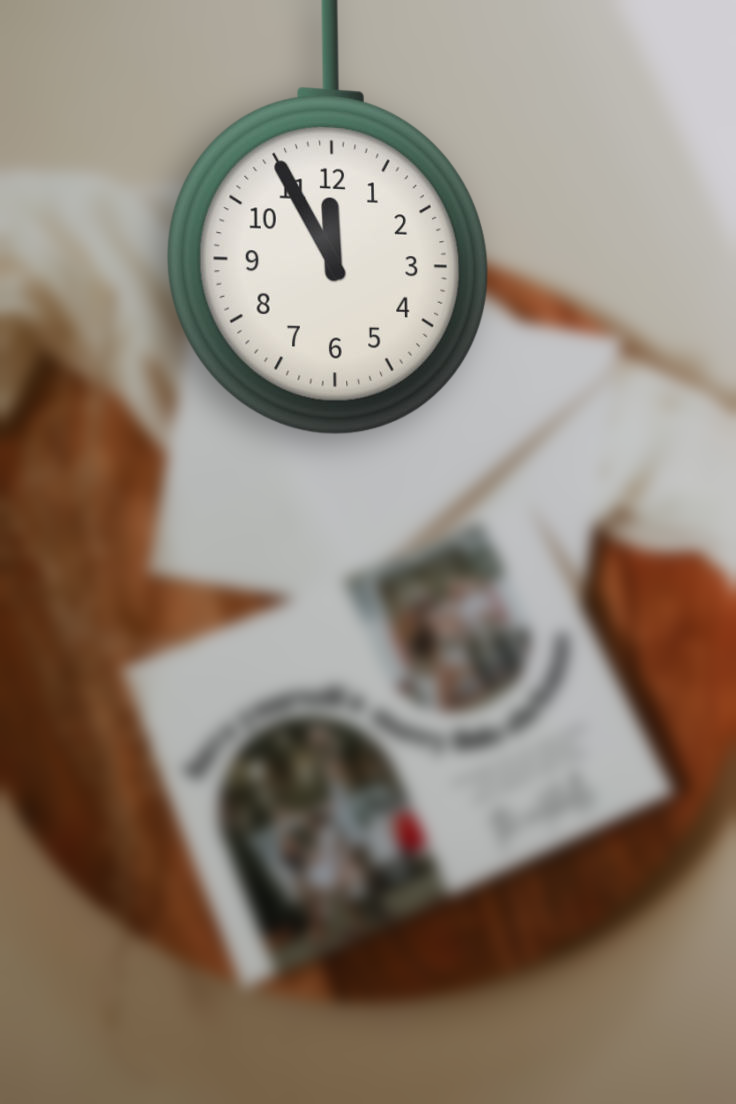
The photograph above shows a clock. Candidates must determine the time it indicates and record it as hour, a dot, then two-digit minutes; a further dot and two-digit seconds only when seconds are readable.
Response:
11.55
